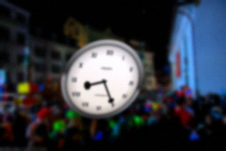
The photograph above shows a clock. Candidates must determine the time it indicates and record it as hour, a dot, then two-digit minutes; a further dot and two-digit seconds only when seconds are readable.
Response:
8.25
